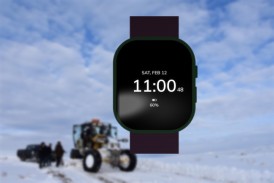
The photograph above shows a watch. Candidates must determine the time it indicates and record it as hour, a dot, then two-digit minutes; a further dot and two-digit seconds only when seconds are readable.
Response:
11.00
